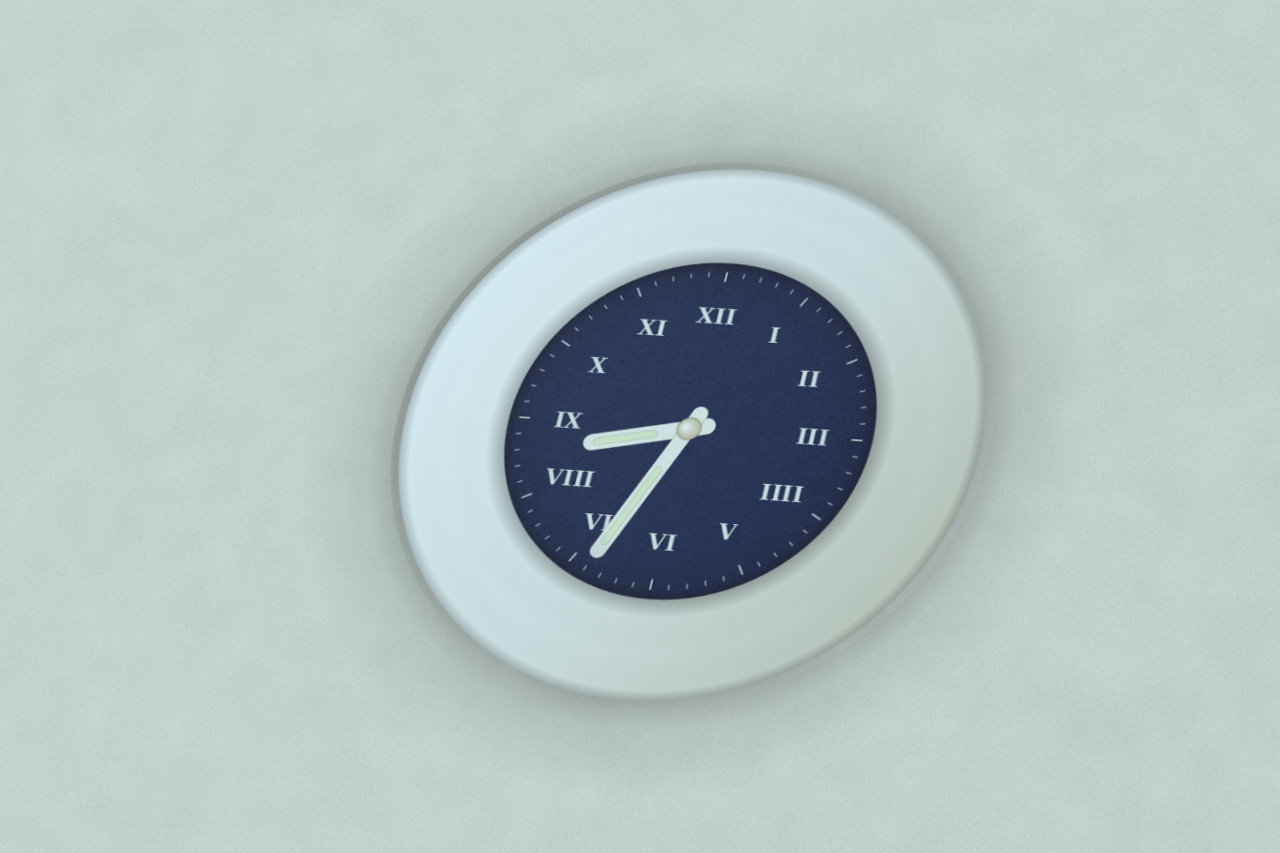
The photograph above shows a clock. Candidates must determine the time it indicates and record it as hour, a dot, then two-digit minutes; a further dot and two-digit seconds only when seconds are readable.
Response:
8.34
